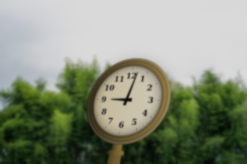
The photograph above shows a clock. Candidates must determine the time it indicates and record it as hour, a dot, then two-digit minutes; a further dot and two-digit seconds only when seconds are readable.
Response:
9.02
